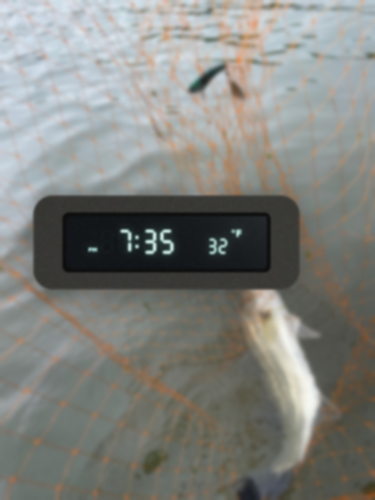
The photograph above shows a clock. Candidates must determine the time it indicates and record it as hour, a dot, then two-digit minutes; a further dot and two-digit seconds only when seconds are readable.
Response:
7.35
